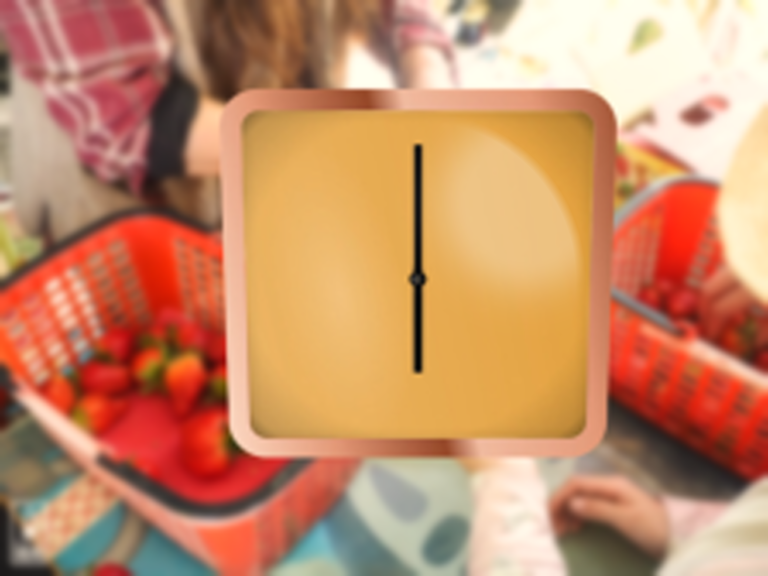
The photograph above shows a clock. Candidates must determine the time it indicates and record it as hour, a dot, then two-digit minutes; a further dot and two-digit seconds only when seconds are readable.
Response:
6.00
